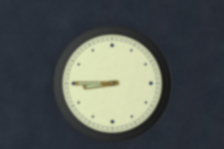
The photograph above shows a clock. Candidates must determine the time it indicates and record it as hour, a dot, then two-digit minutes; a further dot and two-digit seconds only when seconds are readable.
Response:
8.45
